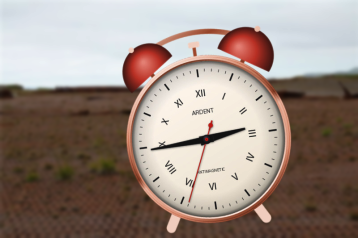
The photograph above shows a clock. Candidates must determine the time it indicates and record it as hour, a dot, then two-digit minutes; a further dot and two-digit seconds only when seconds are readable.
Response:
2.44.34
